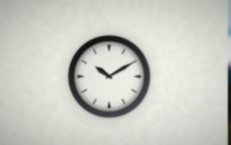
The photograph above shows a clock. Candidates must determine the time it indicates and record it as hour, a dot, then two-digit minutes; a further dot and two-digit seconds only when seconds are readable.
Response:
10.10
